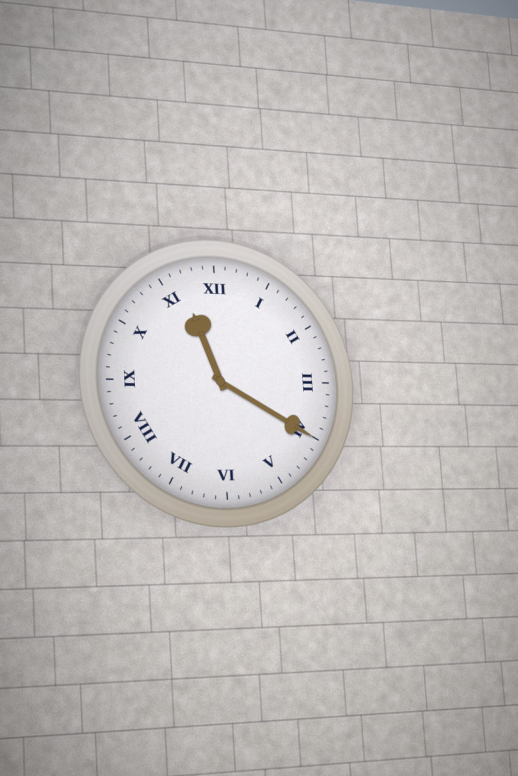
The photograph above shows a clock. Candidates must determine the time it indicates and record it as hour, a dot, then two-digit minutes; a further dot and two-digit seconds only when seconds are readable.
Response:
11.20
